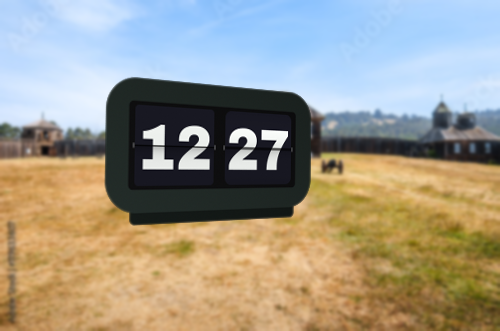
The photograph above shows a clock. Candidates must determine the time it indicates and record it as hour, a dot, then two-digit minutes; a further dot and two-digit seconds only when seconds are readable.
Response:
12.27
